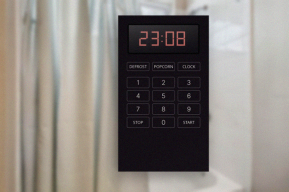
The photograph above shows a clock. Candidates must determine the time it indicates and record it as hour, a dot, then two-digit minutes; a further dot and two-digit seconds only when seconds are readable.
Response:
23.08
